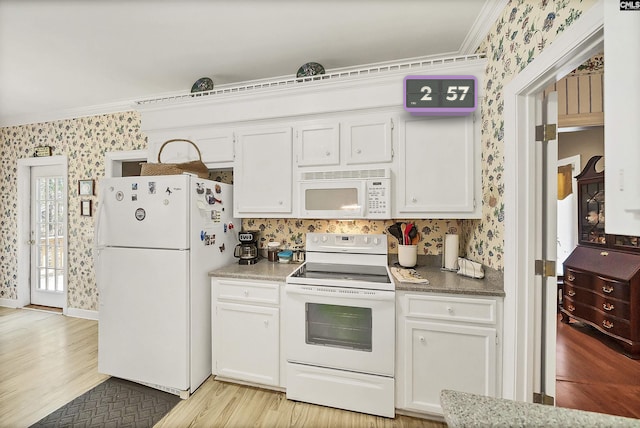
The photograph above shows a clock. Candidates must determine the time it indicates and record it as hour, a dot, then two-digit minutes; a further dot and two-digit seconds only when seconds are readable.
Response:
2.57
